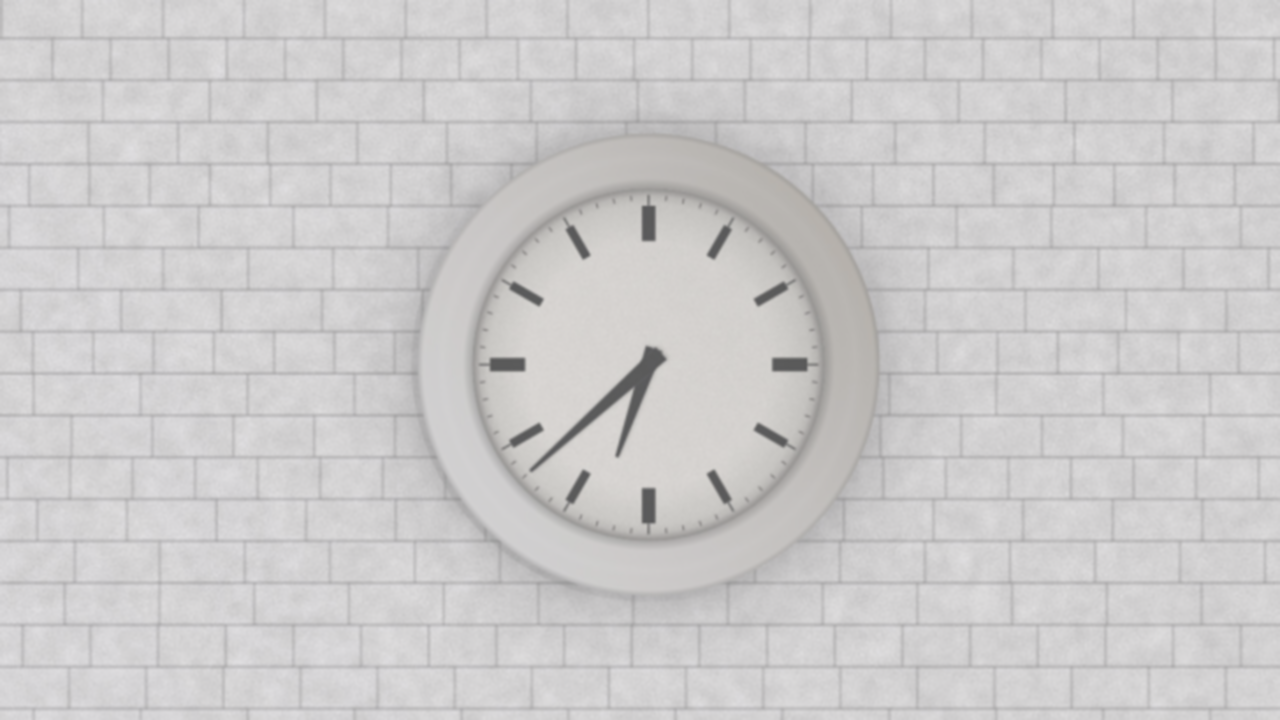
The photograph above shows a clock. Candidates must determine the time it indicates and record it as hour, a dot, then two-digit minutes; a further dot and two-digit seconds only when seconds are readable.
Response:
6.38
